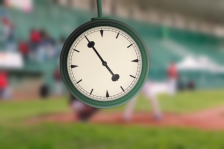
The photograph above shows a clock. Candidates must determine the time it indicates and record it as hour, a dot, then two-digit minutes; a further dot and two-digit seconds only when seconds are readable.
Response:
4.55
